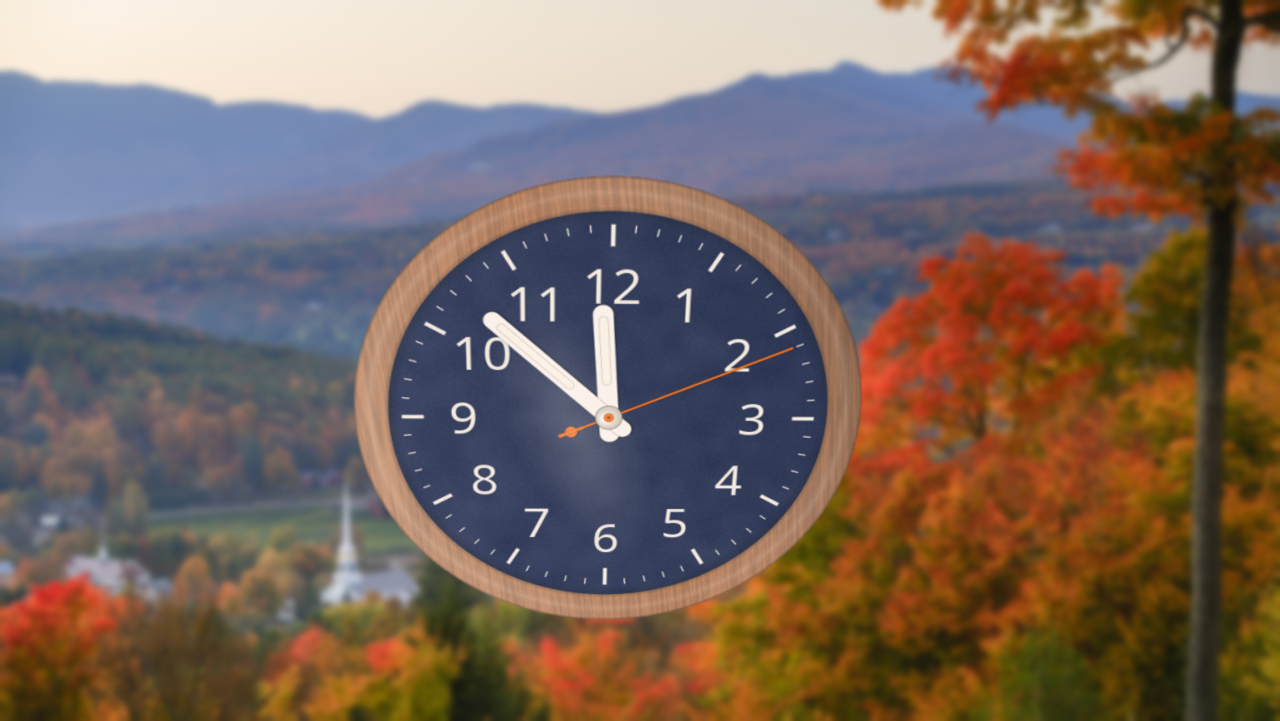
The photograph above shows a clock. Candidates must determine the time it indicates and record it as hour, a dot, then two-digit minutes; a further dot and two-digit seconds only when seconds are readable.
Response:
11.52.11
